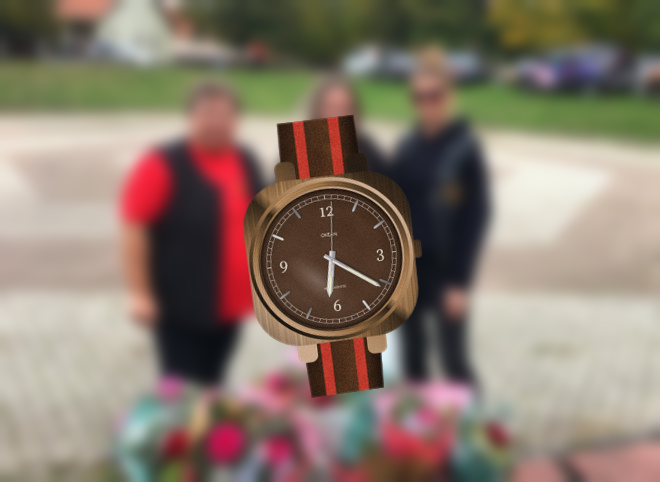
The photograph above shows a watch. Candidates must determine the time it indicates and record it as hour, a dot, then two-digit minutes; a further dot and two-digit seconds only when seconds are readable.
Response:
6.21.01
